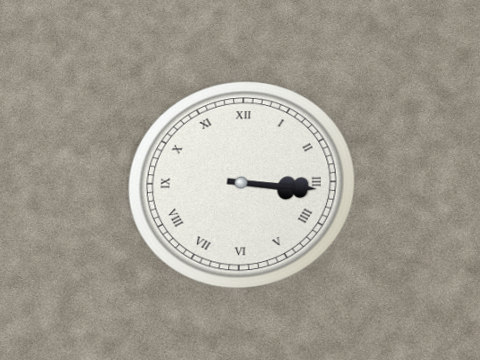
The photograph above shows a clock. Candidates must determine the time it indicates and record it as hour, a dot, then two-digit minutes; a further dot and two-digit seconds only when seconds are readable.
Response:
3.16
